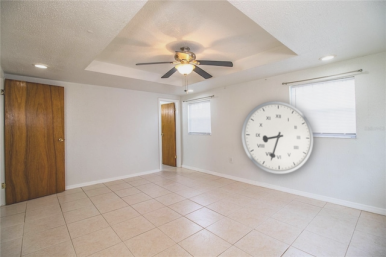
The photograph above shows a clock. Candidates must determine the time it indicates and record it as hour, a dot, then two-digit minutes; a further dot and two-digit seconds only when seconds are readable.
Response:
8.33
